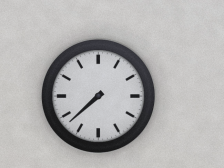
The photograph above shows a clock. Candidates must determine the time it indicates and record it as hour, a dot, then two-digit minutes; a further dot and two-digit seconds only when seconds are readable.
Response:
7.38
